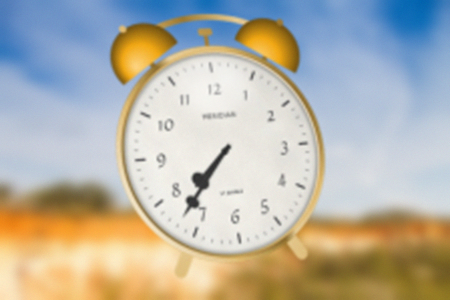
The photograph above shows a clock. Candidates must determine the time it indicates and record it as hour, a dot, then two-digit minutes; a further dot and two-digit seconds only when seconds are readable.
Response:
7.37
